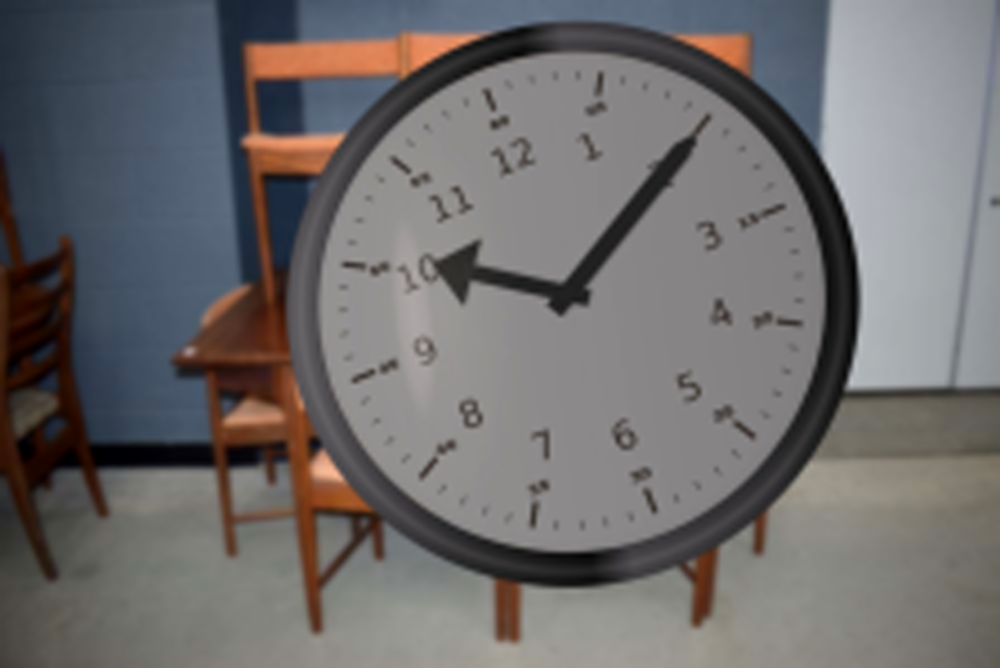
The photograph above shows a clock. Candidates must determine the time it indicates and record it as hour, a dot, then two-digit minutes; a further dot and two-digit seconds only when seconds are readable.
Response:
10.10
